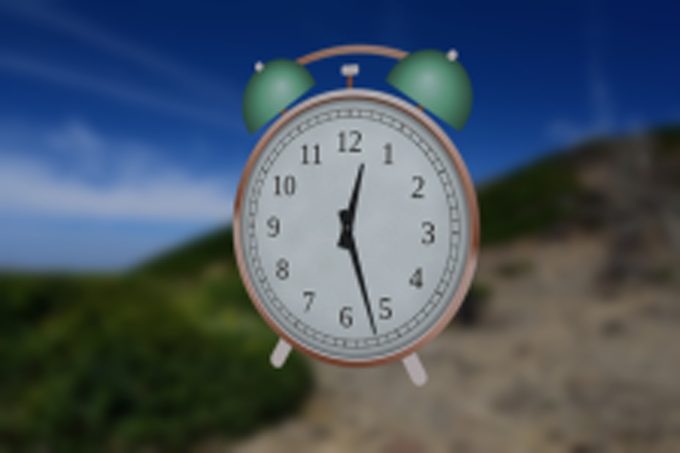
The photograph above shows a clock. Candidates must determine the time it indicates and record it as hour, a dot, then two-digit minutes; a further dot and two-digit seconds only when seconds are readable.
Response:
12.27
